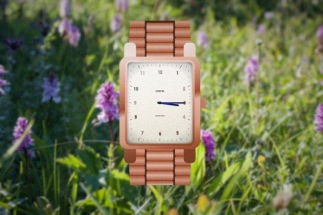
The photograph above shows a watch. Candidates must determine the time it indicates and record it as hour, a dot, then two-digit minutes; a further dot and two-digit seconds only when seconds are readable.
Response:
3.15
